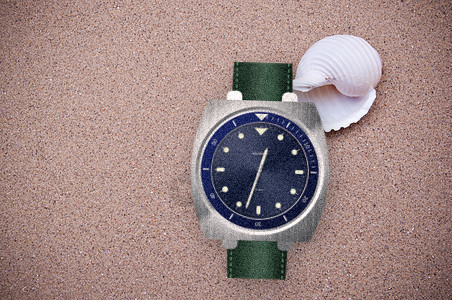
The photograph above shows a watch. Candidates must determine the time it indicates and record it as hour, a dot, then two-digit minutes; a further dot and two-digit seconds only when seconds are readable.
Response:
12.33
